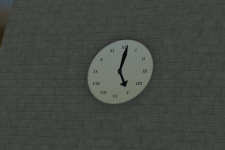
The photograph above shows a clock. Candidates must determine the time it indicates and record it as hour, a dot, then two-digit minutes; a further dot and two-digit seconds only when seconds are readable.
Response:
5.01
